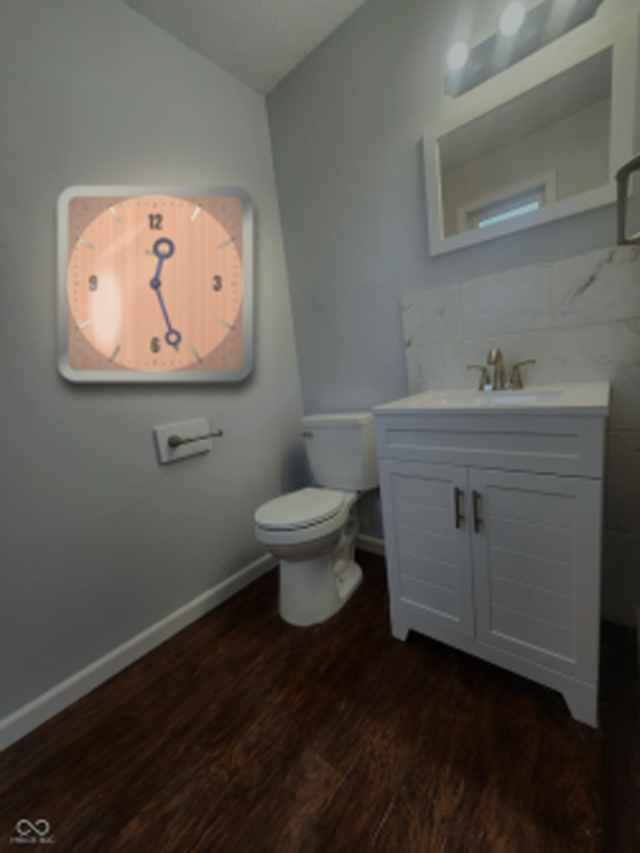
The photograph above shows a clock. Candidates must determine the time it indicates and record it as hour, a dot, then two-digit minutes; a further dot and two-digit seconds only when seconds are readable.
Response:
12.27
